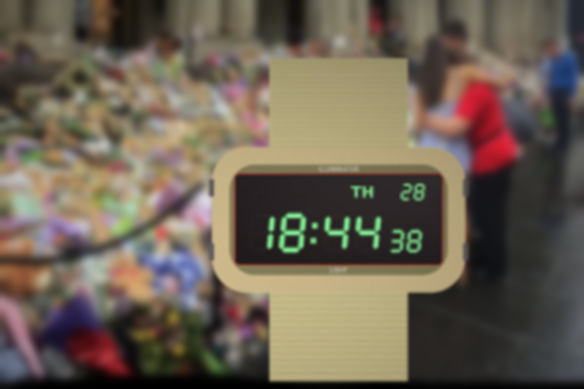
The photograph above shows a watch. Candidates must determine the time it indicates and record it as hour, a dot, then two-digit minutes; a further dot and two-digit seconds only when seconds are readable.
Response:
18.44.38
